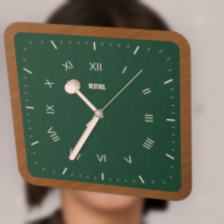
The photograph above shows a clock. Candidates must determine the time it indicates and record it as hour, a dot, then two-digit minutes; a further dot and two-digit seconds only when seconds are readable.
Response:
10.35.07
